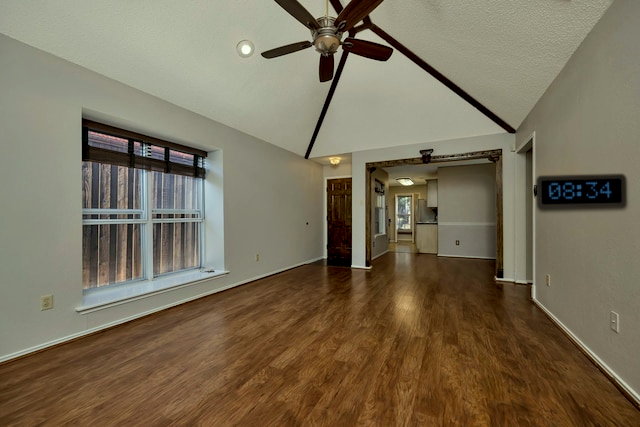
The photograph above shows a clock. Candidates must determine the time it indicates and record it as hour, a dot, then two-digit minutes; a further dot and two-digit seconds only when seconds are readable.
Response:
8.34
